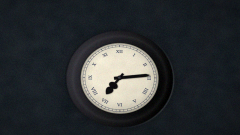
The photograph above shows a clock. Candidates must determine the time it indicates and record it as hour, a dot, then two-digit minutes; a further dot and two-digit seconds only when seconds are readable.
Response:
7.14
